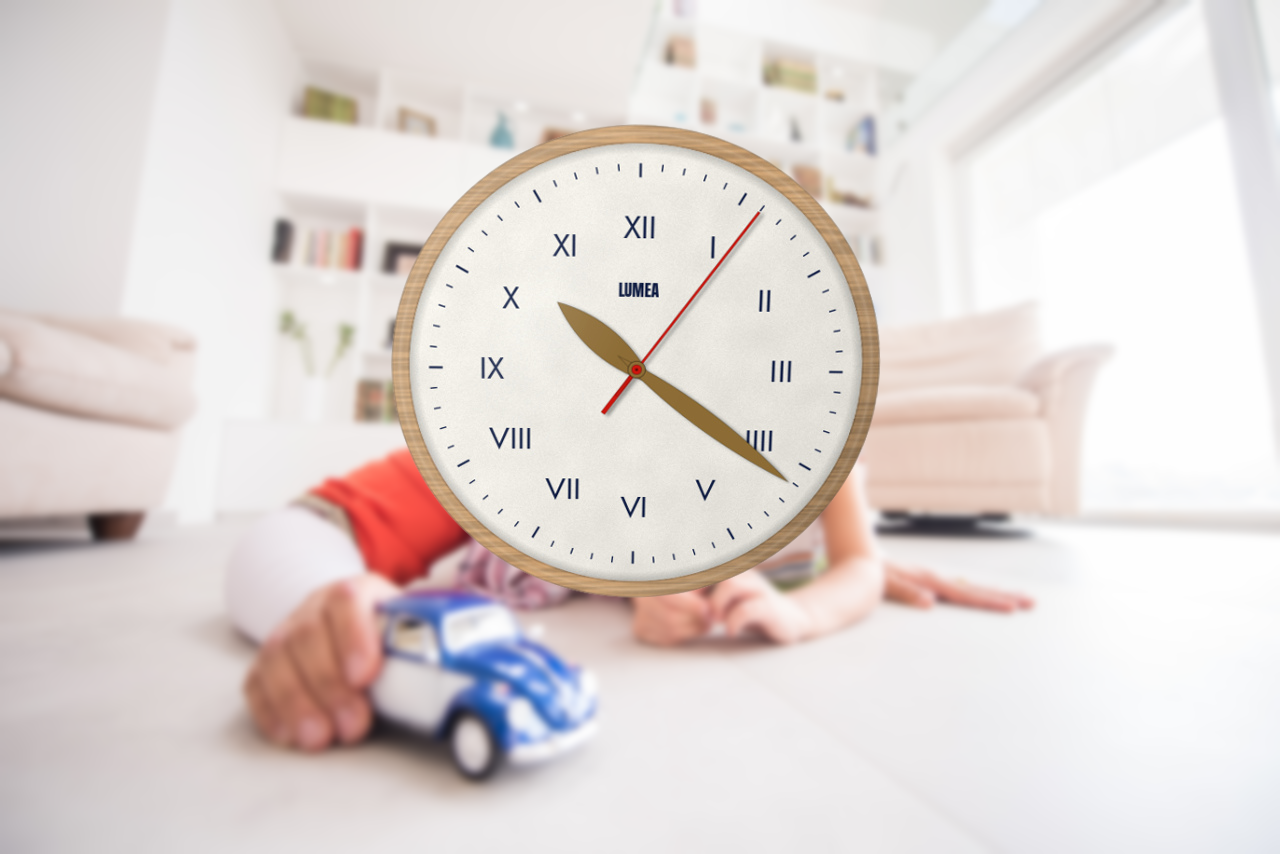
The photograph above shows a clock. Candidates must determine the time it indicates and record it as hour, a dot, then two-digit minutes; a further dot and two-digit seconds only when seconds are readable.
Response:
10.21.06
